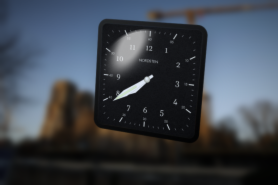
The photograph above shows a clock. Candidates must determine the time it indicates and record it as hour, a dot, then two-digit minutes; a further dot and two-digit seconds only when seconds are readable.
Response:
7.39
